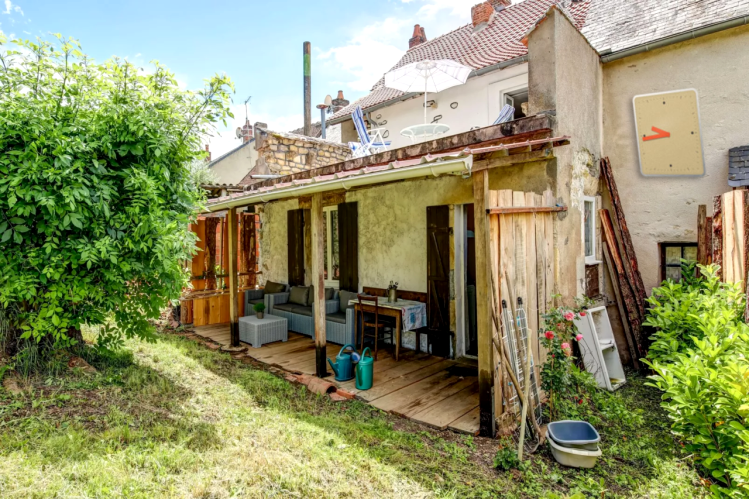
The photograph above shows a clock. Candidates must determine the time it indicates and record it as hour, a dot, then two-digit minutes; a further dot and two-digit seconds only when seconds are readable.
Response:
9.44
